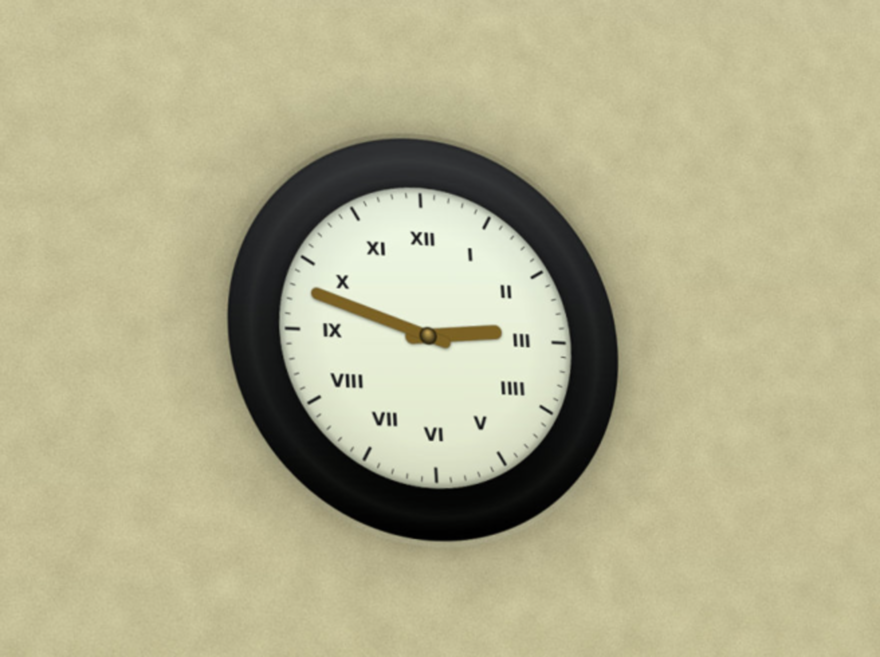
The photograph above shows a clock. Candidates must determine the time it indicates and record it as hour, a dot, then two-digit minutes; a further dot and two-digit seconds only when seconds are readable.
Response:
2.48
